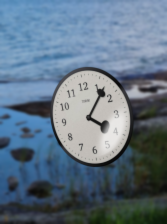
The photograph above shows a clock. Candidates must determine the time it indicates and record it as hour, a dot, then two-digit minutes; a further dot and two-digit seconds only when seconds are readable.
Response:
4.07
